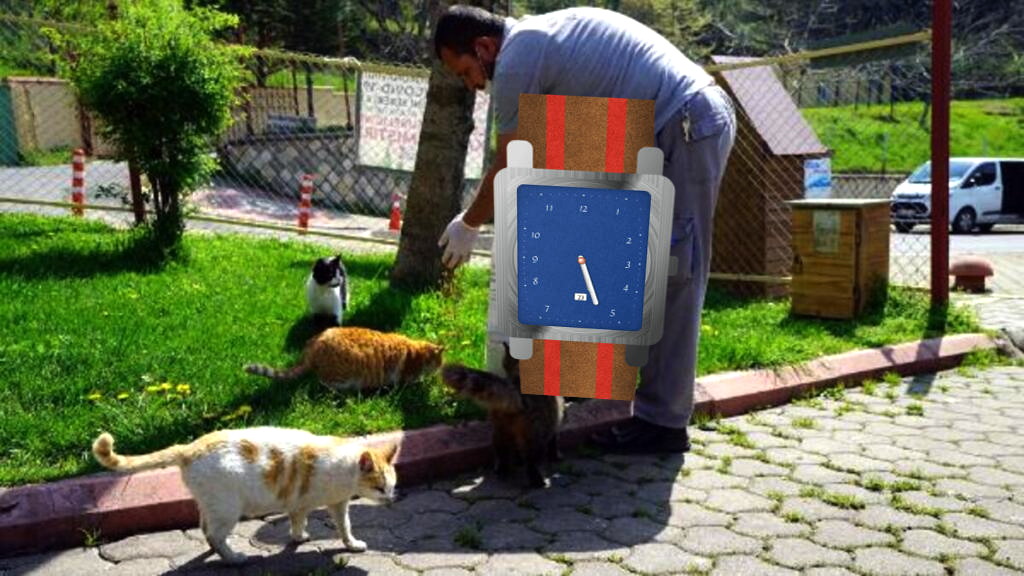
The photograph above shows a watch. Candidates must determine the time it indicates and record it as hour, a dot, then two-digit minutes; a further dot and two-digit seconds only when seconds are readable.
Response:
5.27
